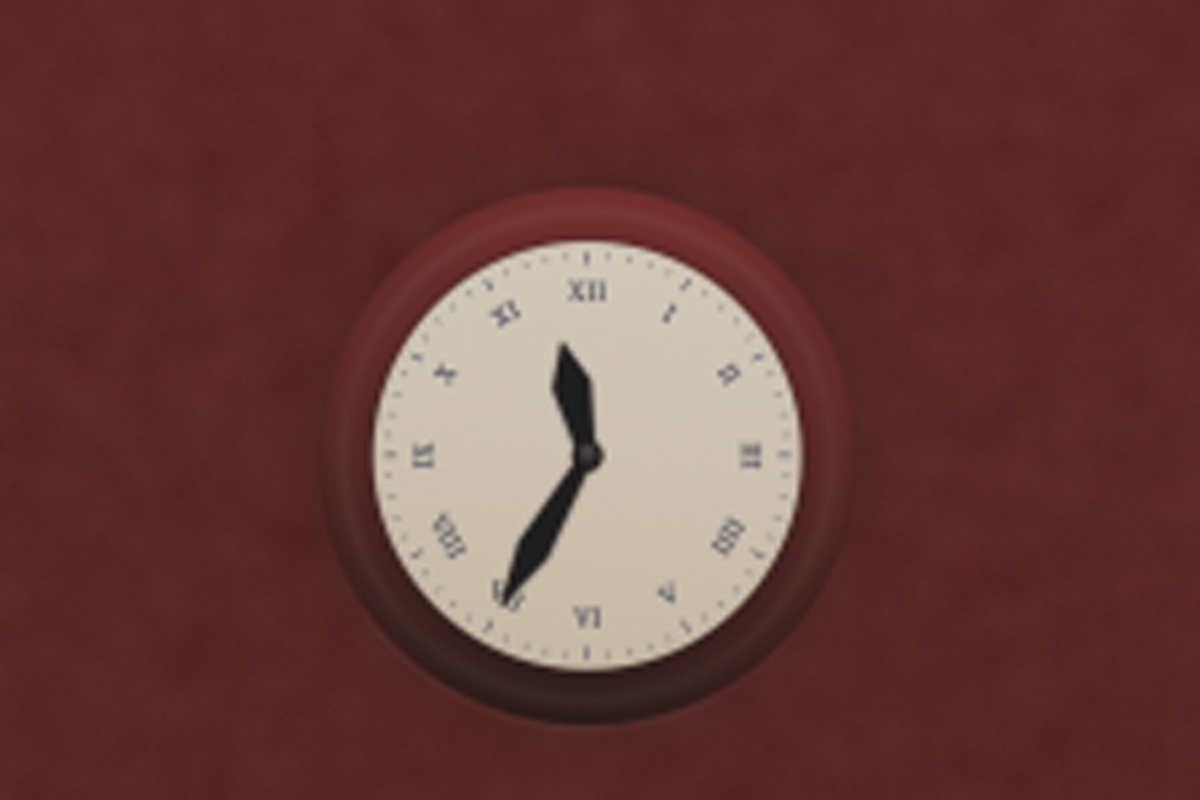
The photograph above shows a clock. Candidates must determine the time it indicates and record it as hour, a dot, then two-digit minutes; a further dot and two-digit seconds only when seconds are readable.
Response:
11.35
